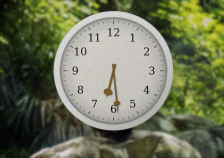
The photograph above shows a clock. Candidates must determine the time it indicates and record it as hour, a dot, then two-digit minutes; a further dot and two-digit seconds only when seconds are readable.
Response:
6.29
